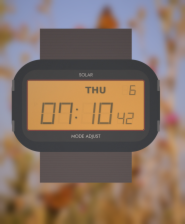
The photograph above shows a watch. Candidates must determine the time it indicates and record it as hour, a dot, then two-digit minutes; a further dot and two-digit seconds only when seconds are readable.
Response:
7.10.42
